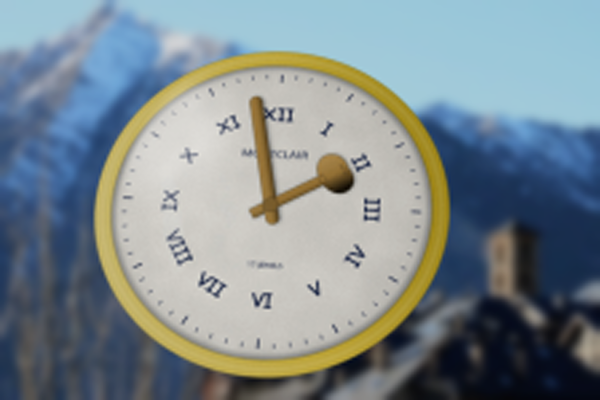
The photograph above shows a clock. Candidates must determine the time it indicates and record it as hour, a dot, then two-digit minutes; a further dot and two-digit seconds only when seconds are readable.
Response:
1.58
